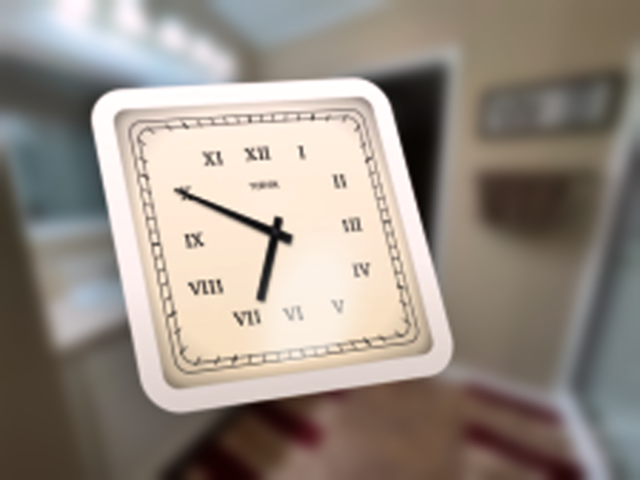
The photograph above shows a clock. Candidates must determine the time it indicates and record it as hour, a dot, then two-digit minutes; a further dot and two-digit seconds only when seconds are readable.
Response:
6.50
